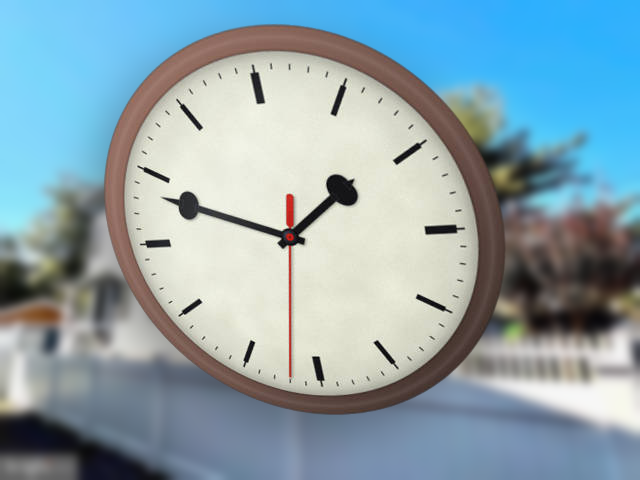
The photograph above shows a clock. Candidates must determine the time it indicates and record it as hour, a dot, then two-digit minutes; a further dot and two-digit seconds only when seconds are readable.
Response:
1.48.32
